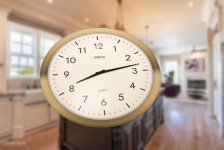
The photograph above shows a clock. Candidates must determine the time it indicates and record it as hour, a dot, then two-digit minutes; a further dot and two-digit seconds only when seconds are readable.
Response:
8.13
